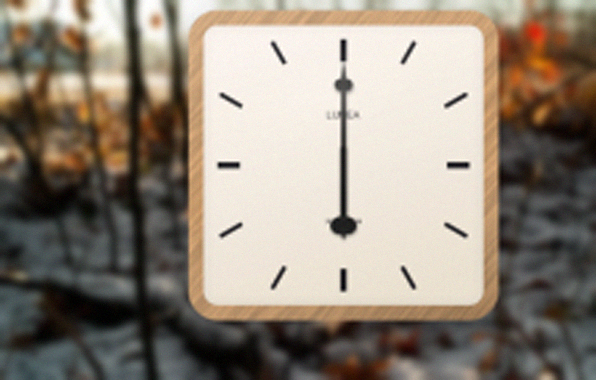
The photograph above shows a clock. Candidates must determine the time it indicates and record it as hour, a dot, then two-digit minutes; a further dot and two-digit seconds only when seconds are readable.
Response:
6.00
